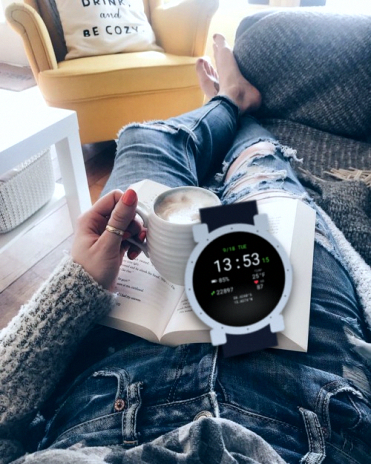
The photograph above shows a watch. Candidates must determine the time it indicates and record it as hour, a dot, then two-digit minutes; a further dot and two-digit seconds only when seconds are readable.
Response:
13.53
